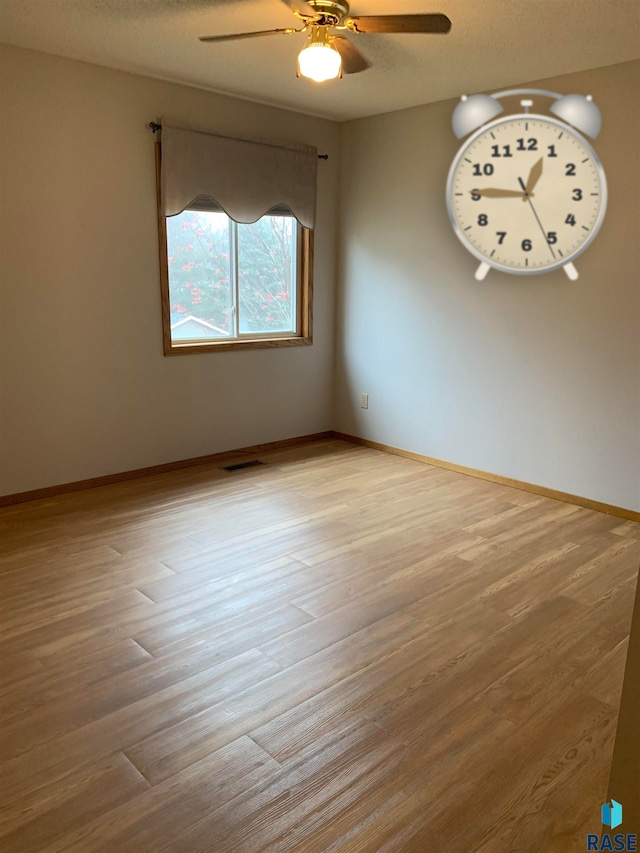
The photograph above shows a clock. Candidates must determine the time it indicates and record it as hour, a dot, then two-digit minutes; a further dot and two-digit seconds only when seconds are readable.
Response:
12.45.26
